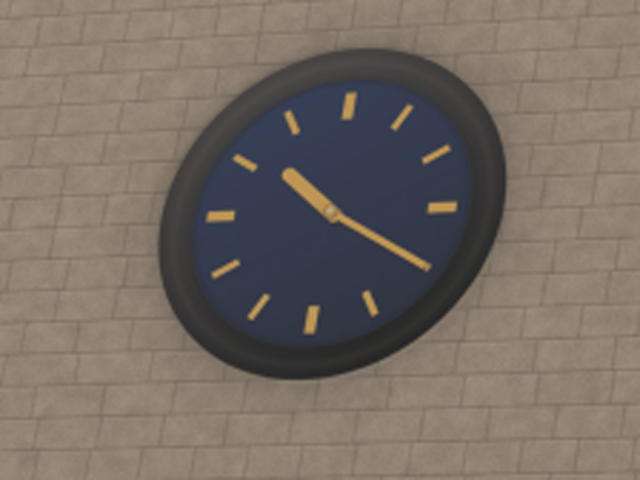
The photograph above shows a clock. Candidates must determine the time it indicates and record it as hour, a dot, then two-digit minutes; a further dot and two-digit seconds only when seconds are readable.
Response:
10.20
